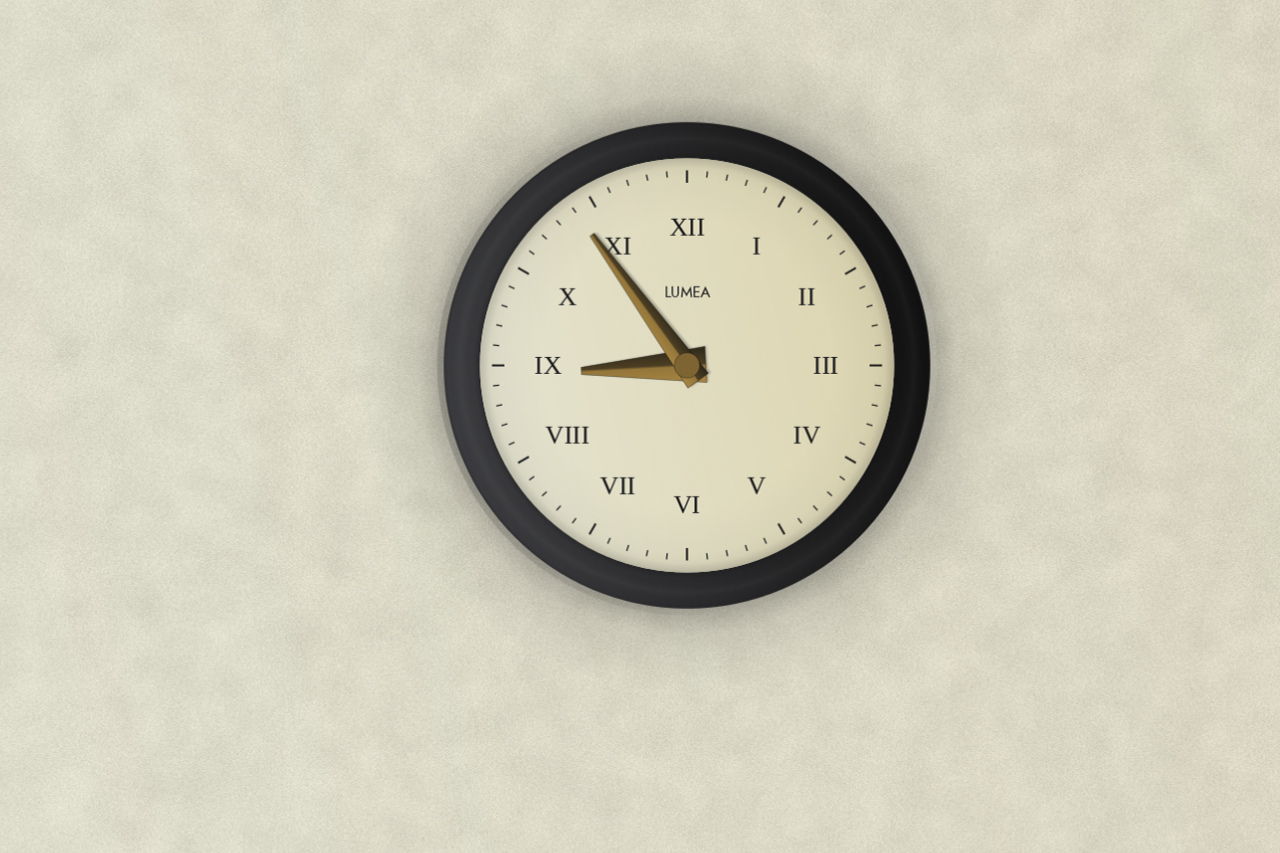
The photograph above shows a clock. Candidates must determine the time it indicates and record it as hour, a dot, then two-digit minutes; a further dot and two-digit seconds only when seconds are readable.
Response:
8.54
